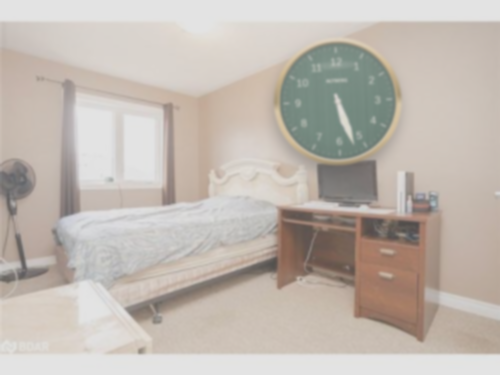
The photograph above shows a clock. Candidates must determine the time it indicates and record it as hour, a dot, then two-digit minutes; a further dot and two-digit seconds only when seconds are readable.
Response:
5.27
